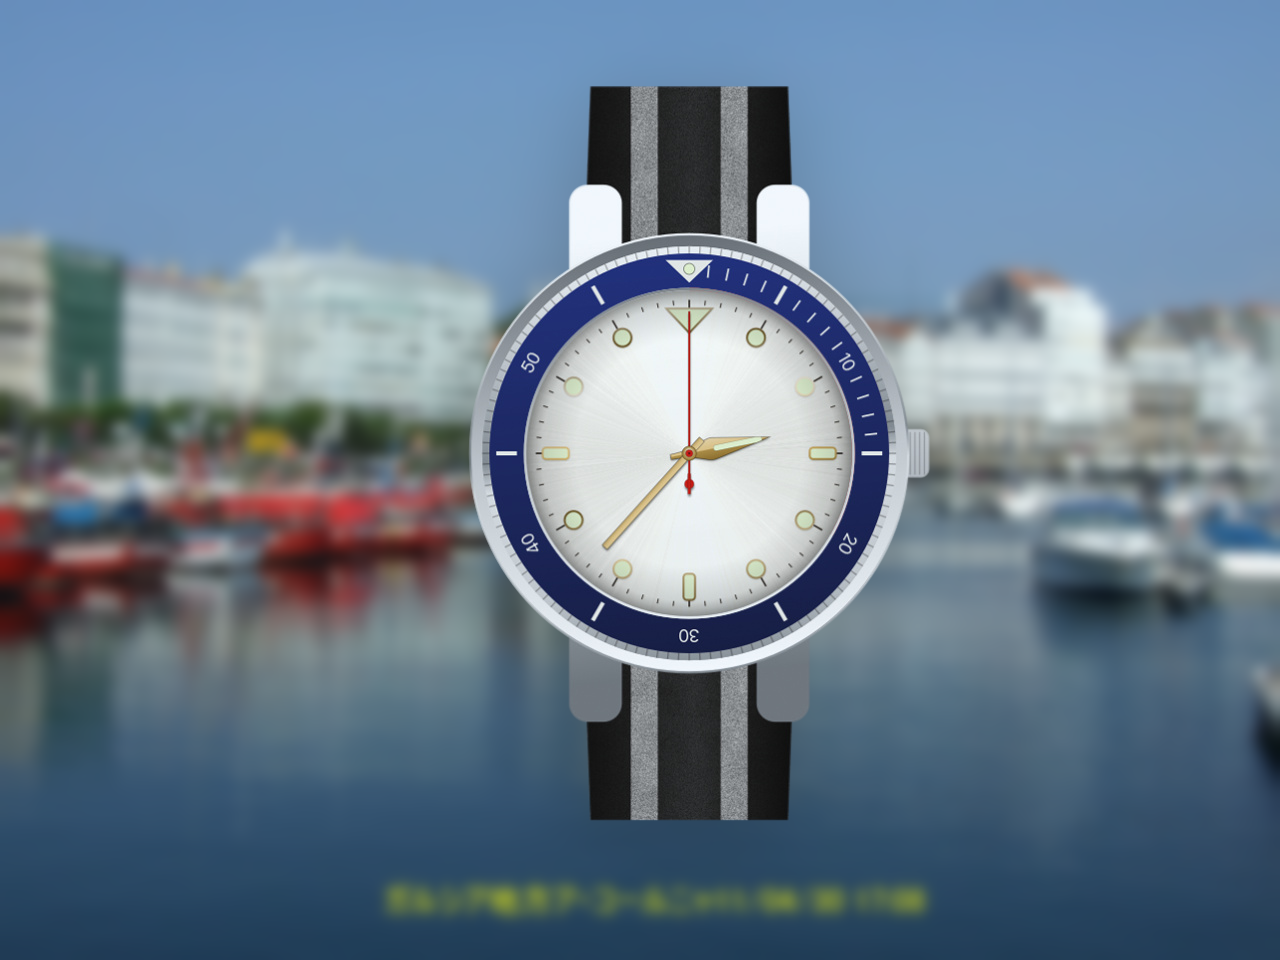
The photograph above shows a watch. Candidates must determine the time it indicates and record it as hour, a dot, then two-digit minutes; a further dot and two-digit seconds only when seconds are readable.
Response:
2.37.00
